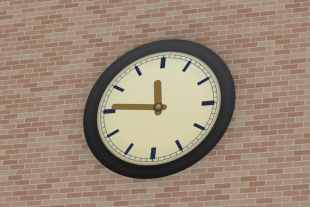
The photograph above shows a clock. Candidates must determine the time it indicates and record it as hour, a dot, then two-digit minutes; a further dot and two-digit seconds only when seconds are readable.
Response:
11.46
